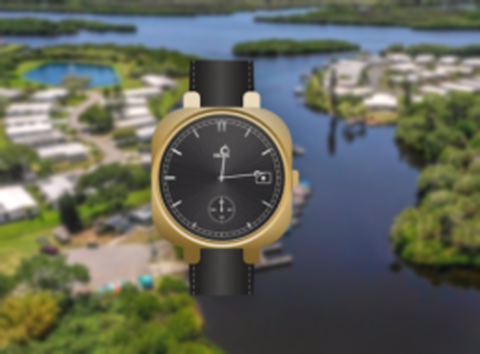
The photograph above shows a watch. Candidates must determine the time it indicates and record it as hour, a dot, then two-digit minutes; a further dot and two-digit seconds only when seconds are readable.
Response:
12.14
